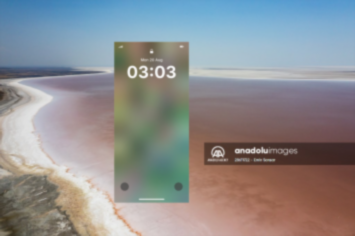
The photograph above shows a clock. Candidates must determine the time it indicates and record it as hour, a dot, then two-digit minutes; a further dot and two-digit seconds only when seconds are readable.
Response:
3.03
